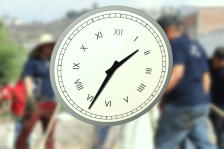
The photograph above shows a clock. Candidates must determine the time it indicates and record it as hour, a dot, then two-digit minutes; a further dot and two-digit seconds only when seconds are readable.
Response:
1.34
